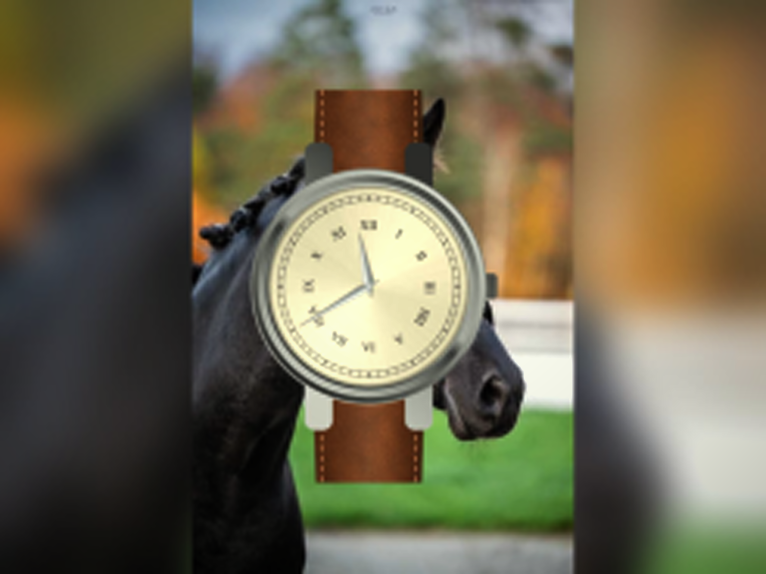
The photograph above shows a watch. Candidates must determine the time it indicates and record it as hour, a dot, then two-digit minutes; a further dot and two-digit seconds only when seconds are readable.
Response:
11.40
